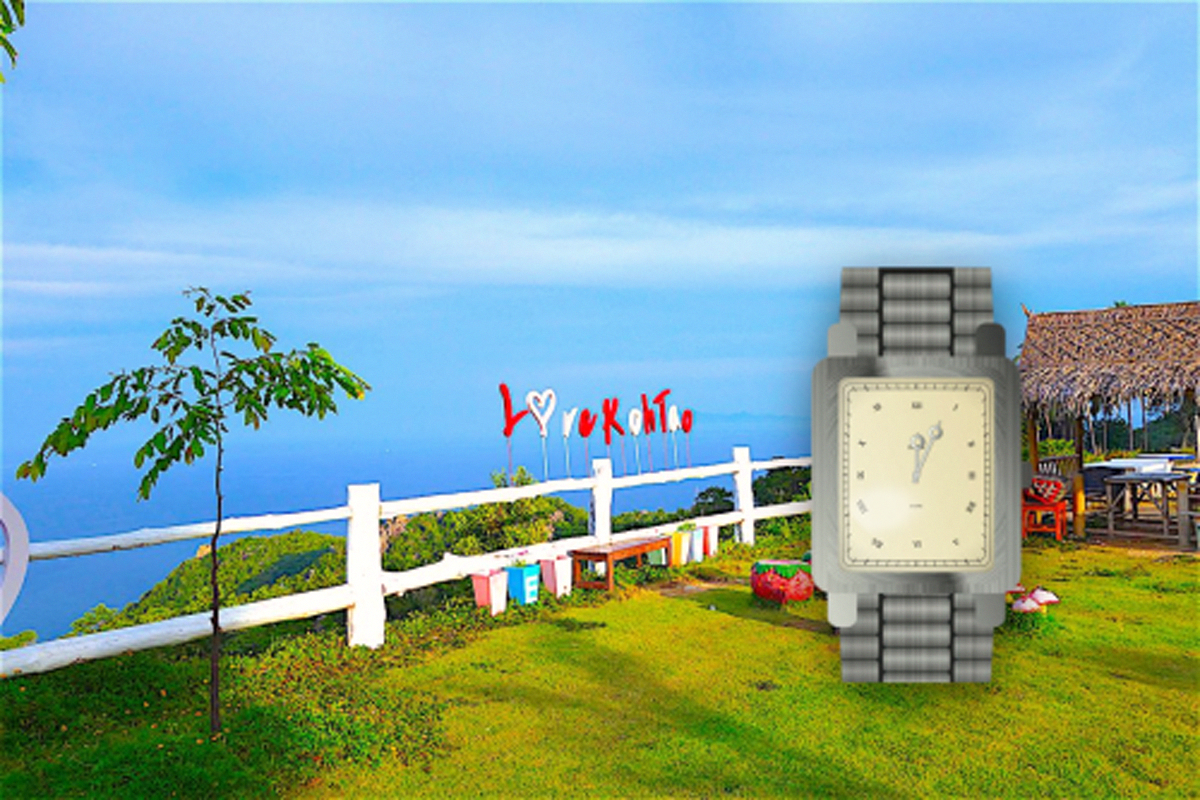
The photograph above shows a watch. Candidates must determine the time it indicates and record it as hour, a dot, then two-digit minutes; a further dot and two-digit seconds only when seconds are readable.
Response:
12.04
